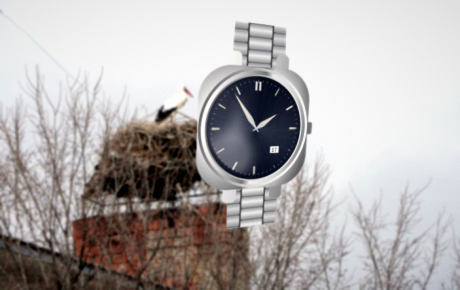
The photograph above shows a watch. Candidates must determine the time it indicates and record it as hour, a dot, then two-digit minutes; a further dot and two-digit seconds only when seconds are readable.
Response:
1.54
